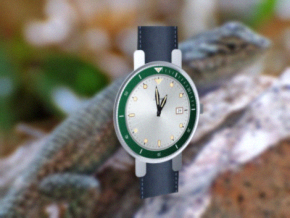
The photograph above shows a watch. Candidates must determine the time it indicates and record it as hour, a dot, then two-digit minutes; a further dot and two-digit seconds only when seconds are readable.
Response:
12.59
